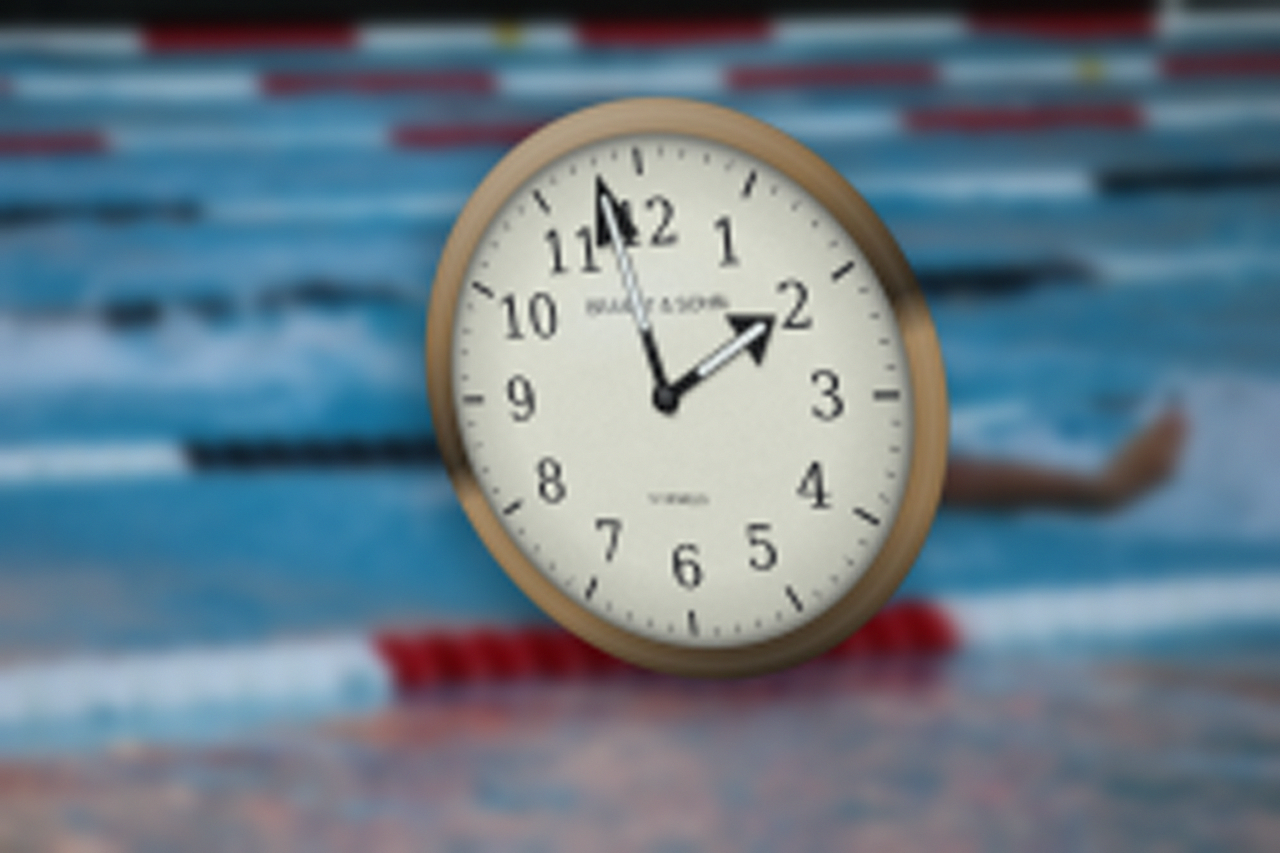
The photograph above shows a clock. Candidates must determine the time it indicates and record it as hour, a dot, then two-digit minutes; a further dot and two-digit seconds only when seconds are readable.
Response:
1.58
